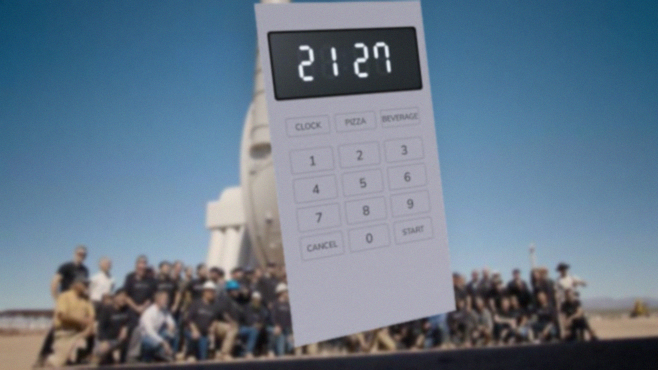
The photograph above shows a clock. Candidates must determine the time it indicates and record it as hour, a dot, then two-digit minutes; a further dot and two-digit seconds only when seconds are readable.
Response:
21.27
